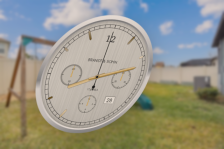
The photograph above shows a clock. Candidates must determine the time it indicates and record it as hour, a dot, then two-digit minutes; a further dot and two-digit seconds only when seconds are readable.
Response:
8.12
